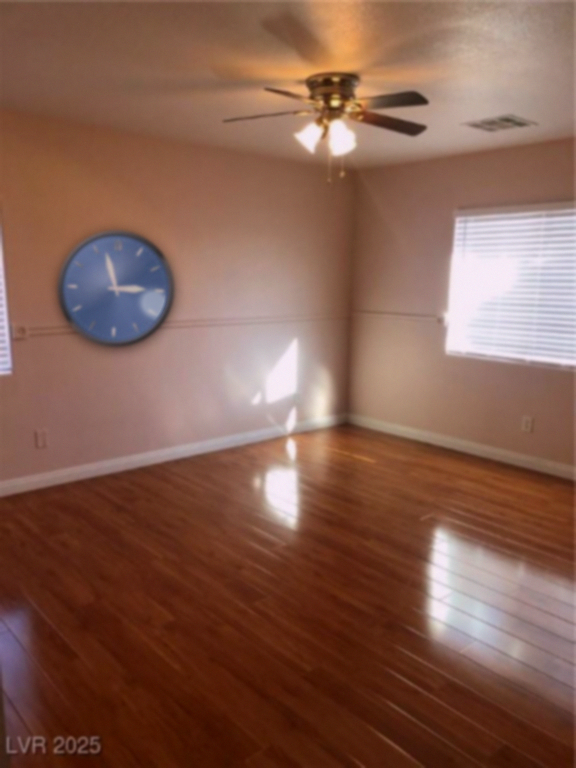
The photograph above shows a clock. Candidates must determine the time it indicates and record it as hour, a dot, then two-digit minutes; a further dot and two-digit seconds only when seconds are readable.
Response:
2.57
